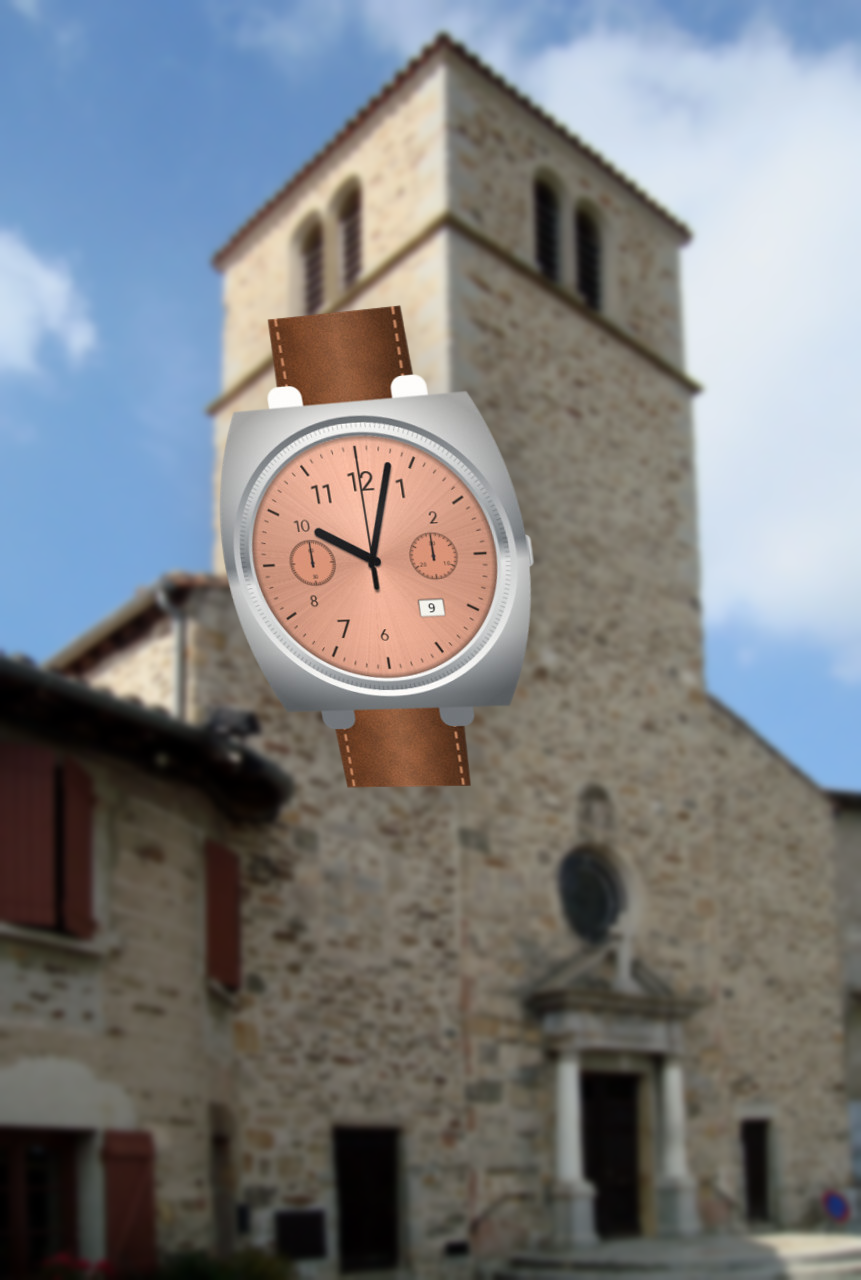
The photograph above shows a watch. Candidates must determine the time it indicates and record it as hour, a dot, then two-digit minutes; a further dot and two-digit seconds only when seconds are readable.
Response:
10.03
